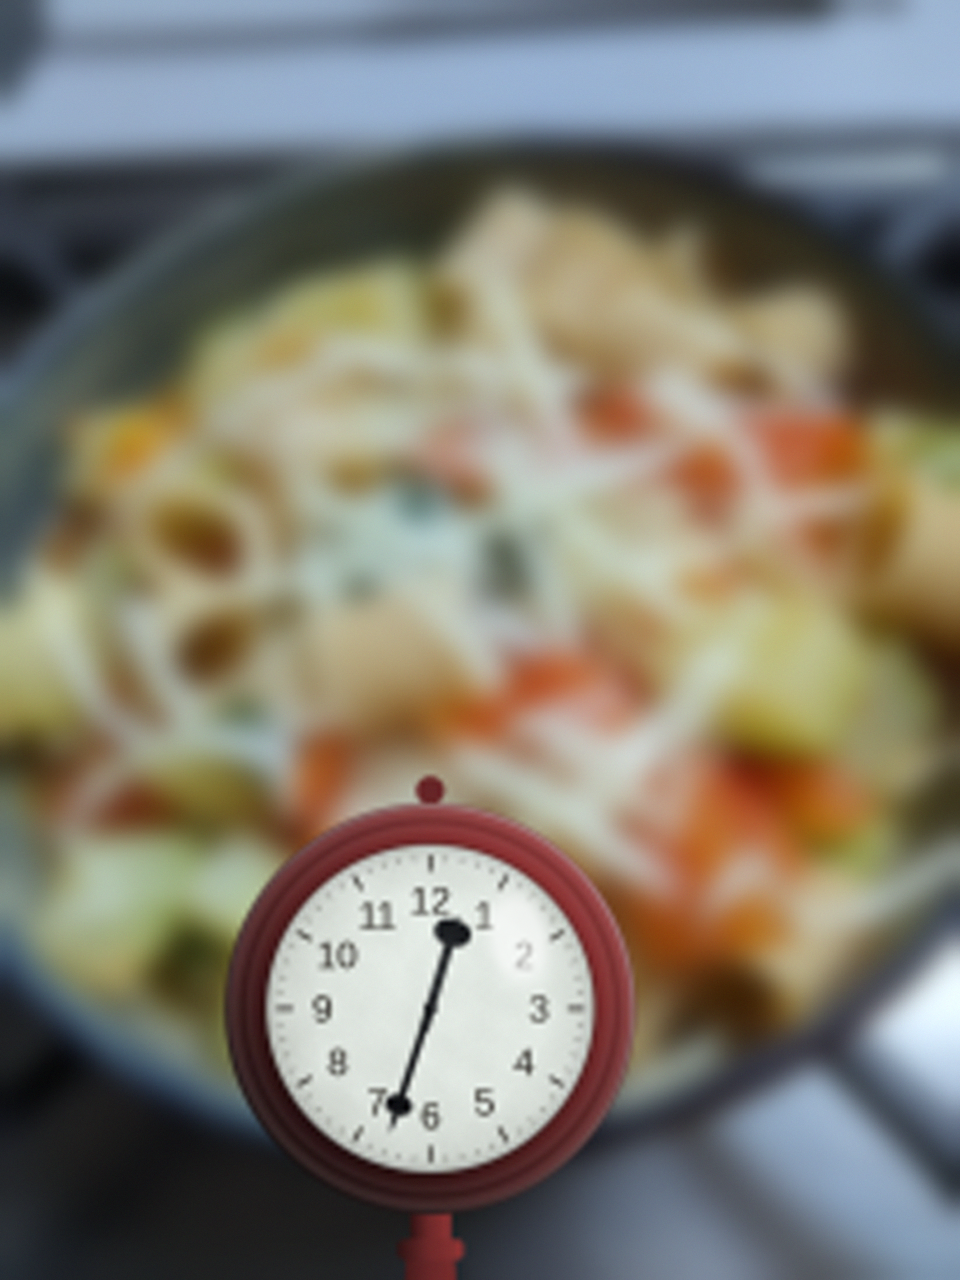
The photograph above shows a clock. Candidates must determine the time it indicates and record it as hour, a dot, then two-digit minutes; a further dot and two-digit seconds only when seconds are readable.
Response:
12.33
